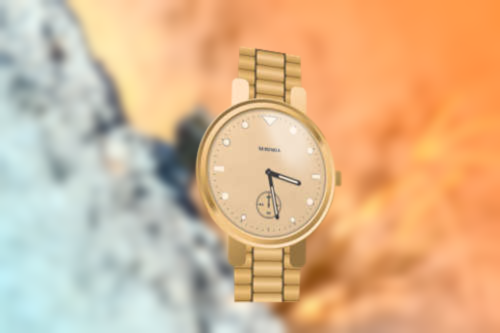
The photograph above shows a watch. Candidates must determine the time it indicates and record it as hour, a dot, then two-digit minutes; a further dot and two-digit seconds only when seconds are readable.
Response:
3.28
